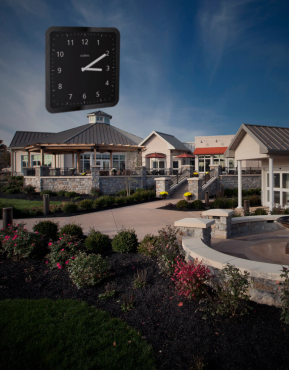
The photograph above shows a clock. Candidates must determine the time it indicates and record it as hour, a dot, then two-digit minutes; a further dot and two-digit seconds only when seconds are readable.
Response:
3.10
